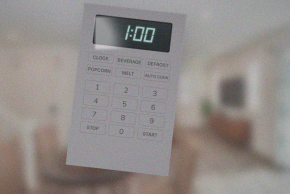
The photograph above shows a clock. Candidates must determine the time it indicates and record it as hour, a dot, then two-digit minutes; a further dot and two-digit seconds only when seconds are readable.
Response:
1.00
